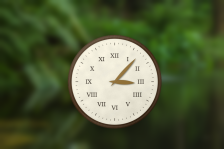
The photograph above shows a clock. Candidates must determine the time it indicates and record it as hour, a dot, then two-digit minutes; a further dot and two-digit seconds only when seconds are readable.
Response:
3.07
